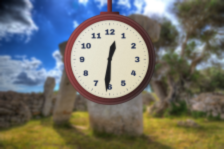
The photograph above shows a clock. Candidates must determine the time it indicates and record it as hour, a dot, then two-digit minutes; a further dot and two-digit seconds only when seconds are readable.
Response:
12.31
